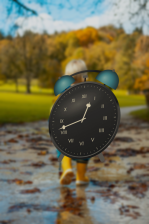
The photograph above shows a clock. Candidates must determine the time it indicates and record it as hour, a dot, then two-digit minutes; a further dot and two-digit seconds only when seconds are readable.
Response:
12.42
